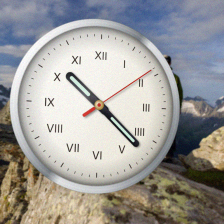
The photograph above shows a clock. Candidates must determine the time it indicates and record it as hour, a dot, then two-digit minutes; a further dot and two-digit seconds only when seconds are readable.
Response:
10.22.09
